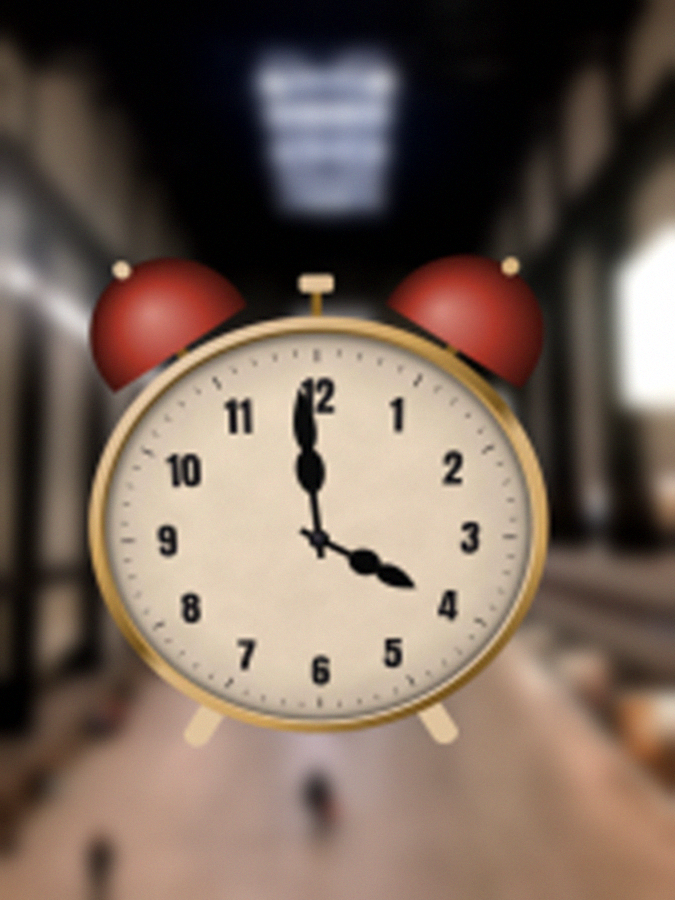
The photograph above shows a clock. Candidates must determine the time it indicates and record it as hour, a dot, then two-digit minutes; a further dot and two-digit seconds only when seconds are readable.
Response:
3.59
